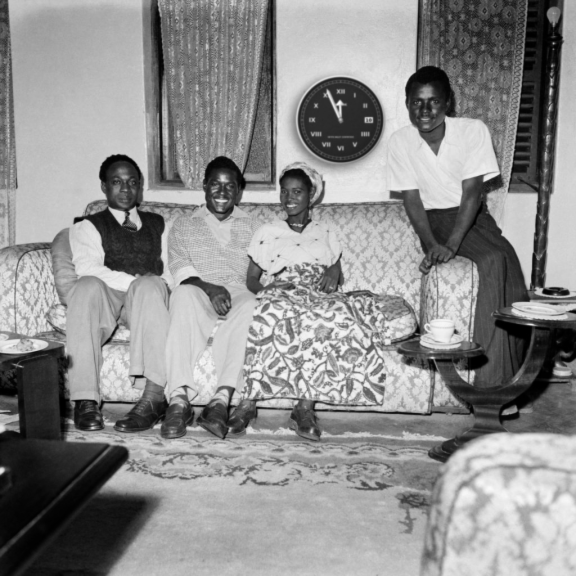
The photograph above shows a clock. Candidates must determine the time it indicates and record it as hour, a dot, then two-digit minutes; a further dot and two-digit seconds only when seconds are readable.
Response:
11.56
